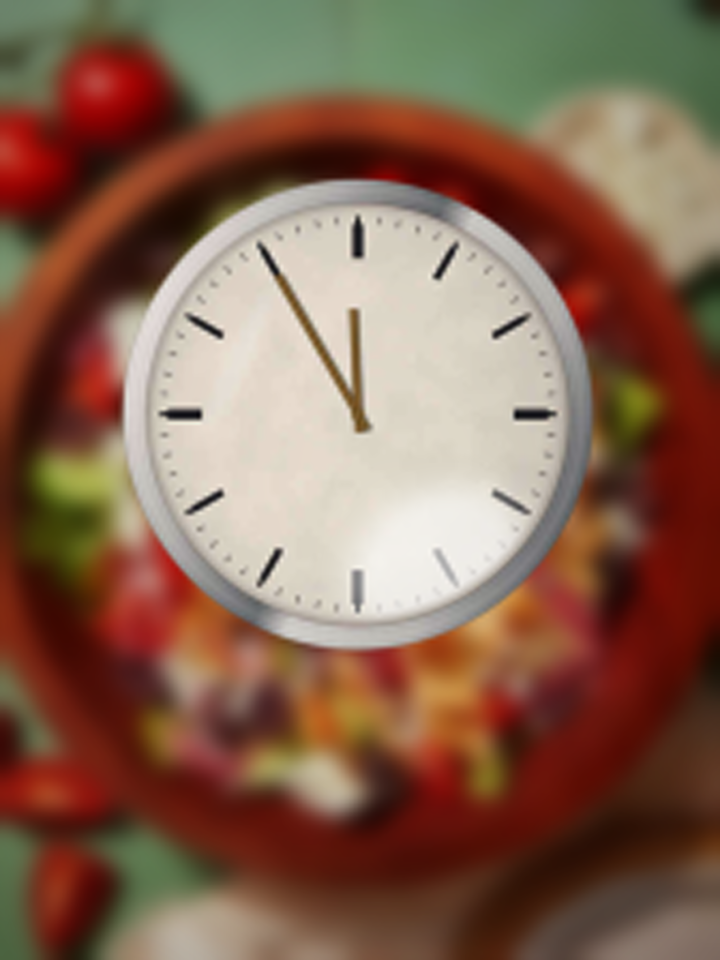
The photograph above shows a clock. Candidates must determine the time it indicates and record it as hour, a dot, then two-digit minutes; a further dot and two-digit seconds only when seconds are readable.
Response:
11.55
